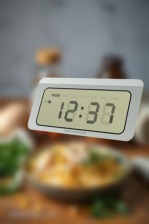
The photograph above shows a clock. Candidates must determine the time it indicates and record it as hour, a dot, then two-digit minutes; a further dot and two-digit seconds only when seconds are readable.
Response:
12.37
